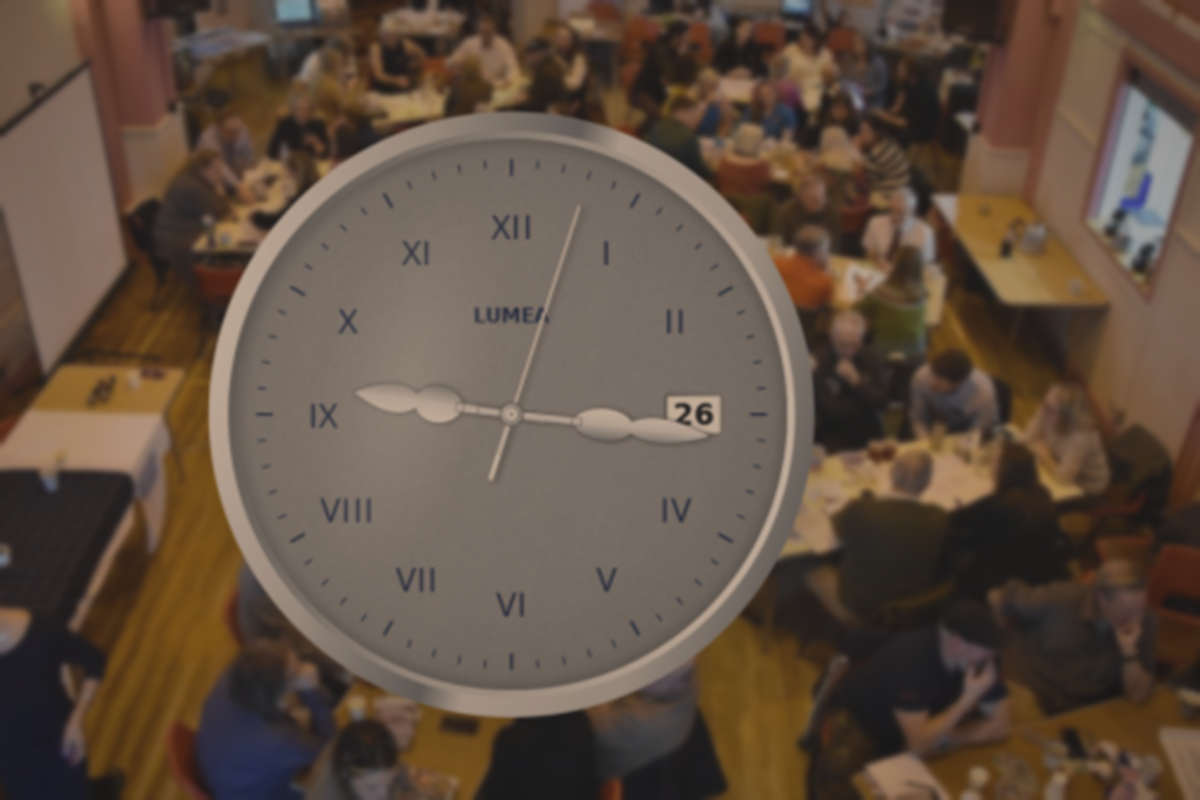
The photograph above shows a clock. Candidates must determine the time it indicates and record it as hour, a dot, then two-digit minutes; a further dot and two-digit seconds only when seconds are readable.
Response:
9.16.03
